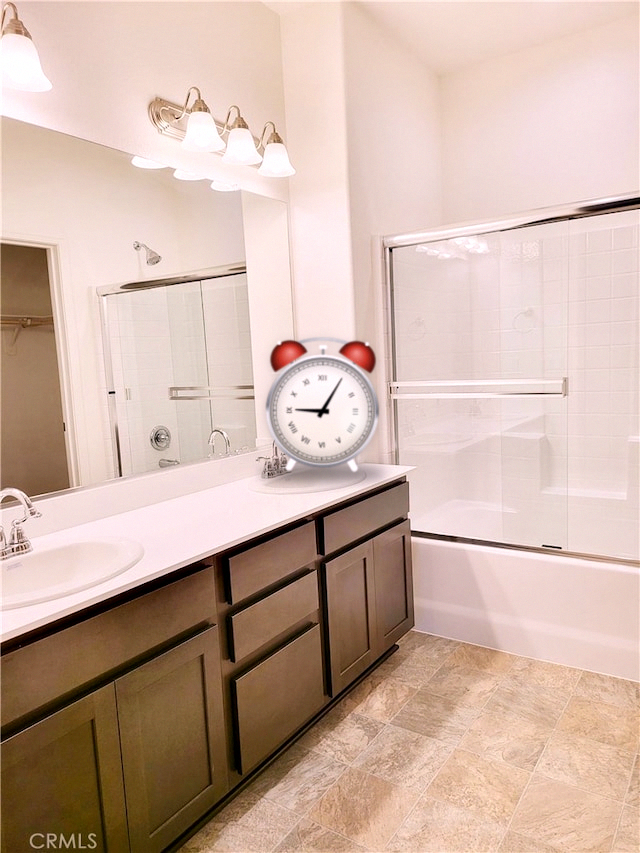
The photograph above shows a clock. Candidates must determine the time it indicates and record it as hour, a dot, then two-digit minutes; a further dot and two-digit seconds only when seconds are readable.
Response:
9.05
